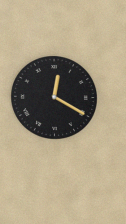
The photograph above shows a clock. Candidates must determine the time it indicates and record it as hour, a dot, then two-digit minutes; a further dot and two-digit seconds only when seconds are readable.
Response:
12.20
